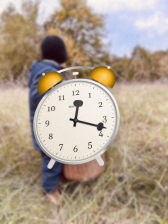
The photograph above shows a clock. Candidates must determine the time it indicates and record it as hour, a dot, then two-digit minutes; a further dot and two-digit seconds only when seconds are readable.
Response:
12.18
